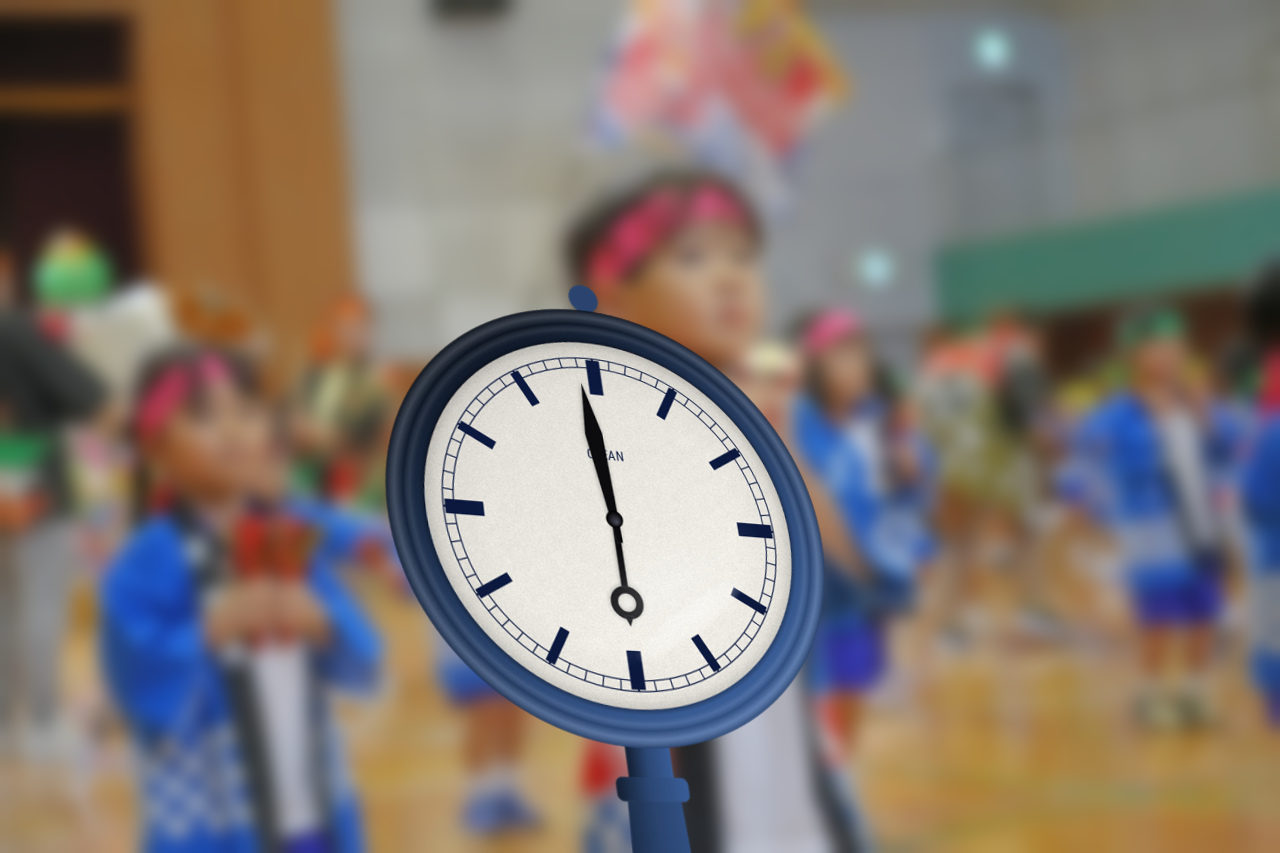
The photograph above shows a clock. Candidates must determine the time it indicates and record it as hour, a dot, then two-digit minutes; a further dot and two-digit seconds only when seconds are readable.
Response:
5.59
